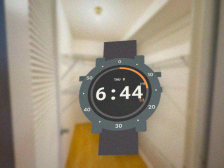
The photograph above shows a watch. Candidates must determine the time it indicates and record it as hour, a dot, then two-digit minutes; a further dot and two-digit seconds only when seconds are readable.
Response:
6.44
